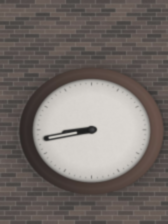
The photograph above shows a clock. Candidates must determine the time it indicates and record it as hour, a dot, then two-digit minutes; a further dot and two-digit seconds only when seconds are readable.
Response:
8.43
